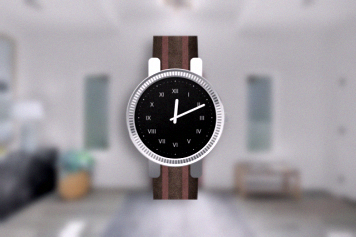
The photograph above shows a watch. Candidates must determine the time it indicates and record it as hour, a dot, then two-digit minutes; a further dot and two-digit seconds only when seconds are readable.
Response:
12.11
